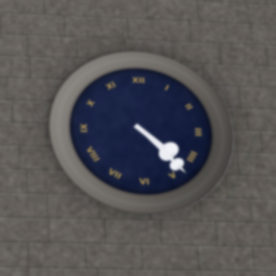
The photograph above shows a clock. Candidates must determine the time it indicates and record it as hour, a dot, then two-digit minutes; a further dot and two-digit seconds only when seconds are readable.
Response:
4.23
